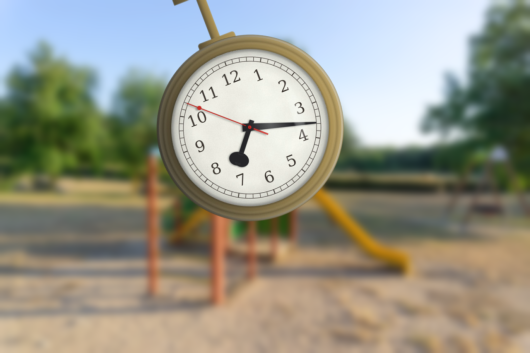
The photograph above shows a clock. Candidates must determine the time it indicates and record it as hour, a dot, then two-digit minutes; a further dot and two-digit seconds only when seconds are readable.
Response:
7.17.52
